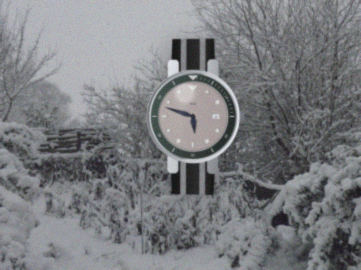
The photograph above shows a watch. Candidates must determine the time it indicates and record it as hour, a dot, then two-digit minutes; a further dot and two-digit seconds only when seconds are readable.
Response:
5.48
